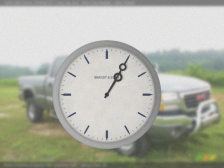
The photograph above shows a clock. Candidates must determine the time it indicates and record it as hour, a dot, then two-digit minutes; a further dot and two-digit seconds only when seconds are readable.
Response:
1.05
